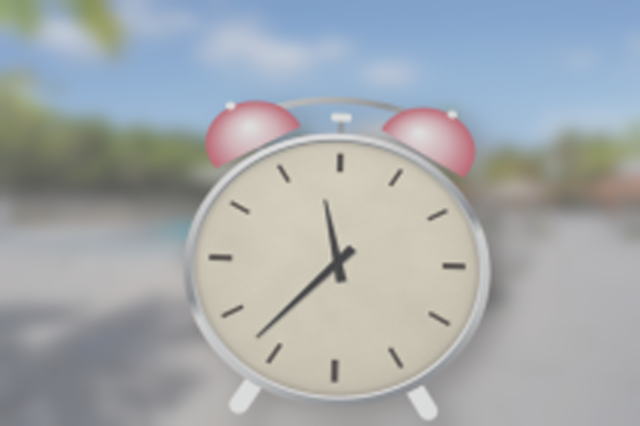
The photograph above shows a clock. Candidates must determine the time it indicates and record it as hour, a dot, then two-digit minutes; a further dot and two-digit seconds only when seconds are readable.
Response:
11.37
